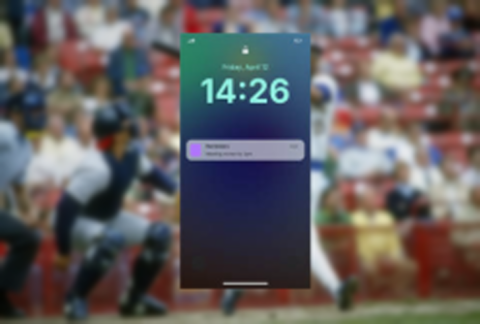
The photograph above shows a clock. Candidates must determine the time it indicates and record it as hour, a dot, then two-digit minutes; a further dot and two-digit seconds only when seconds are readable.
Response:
14.26
